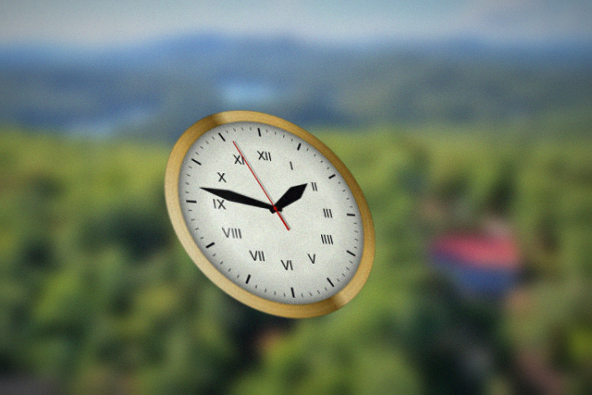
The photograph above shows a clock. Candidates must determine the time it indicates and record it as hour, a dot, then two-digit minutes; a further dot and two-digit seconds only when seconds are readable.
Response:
1.46.56
